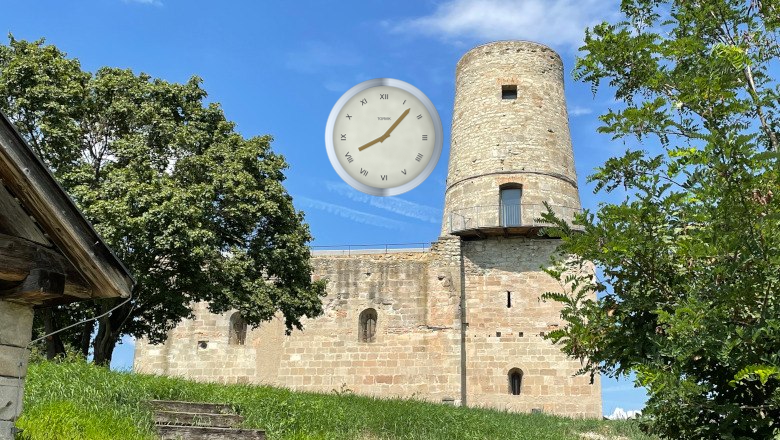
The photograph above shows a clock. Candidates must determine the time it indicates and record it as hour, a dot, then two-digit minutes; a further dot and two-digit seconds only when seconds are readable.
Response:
8.07
